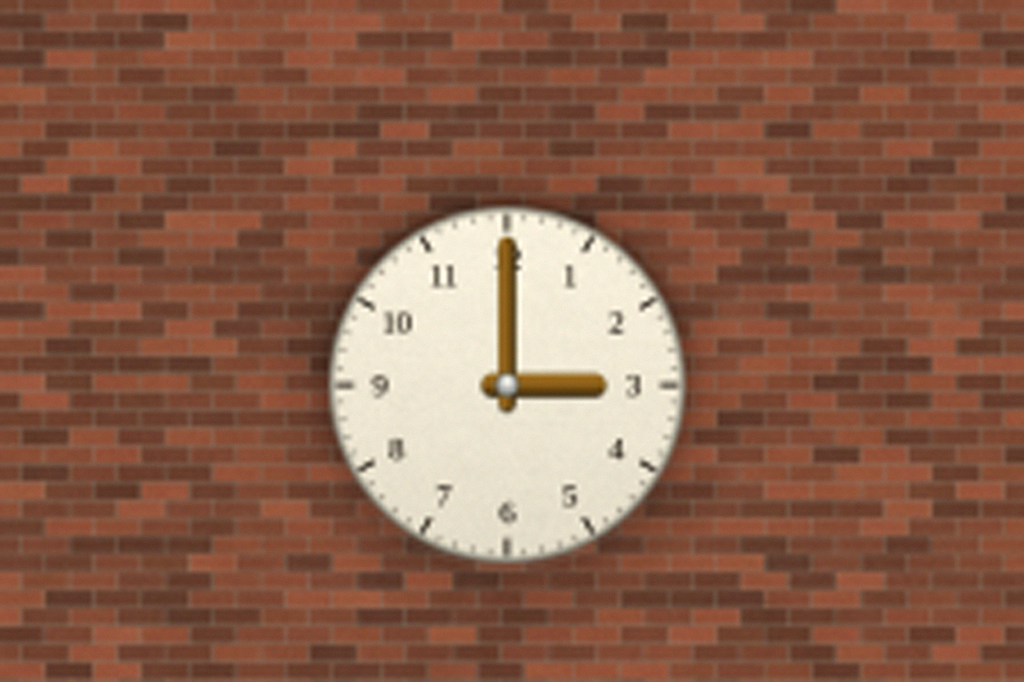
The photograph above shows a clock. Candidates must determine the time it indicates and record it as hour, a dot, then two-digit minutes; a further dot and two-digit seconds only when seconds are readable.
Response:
3.00
